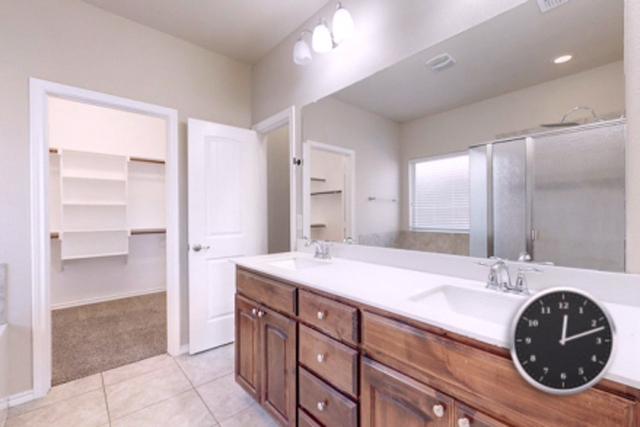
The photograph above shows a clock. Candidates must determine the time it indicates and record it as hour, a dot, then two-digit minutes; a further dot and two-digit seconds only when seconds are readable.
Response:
12.12
